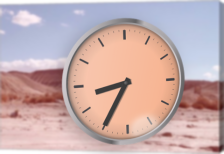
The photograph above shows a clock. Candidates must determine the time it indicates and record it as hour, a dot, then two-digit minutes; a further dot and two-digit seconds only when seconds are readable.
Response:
8.35
